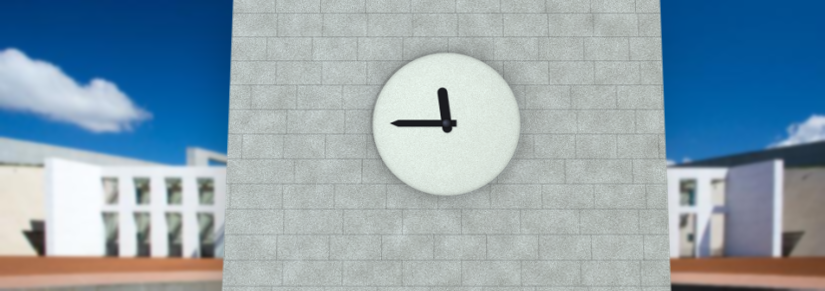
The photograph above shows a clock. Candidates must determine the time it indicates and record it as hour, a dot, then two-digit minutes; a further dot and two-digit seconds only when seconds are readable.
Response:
11.45
